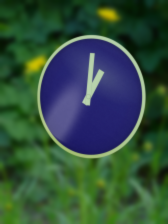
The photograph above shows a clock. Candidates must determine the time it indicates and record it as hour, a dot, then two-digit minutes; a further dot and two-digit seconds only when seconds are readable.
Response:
1.01
